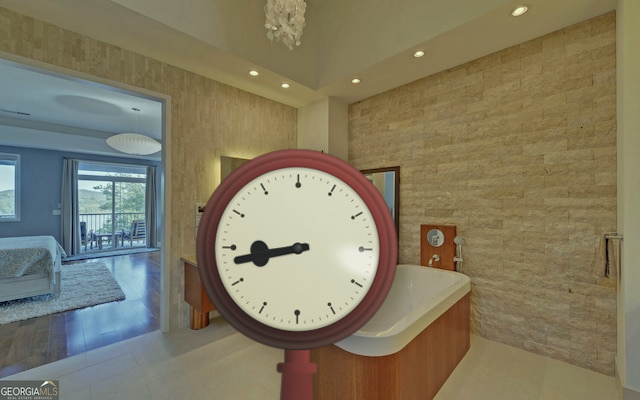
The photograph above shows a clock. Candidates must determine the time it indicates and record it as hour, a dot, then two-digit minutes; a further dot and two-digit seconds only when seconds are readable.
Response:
8.43
